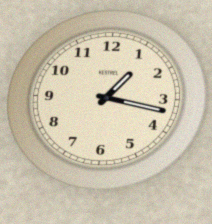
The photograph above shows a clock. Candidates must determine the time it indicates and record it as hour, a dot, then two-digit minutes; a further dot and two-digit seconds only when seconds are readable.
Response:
1.17
